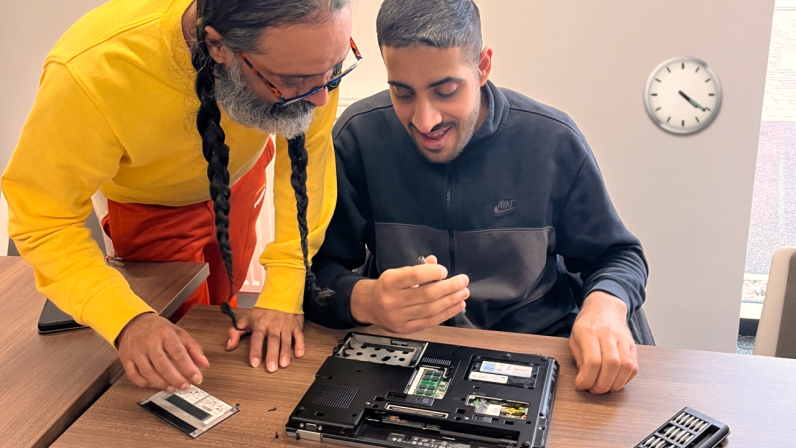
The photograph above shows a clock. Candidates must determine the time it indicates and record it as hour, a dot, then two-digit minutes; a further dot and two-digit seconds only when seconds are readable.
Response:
4.21
